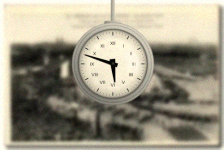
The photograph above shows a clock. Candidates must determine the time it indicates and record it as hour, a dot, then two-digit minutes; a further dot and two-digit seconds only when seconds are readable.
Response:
5.48
